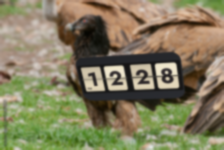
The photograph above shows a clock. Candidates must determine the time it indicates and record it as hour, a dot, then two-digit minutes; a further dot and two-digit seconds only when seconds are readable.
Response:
12.28
